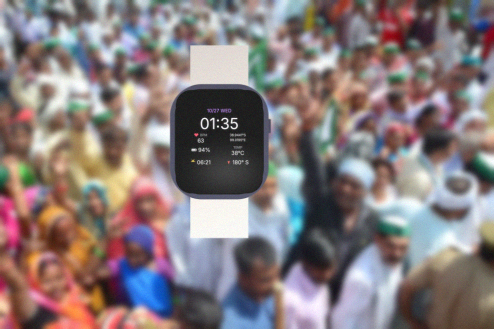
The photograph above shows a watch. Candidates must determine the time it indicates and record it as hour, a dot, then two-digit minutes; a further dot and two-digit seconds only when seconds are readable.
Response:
1.35
